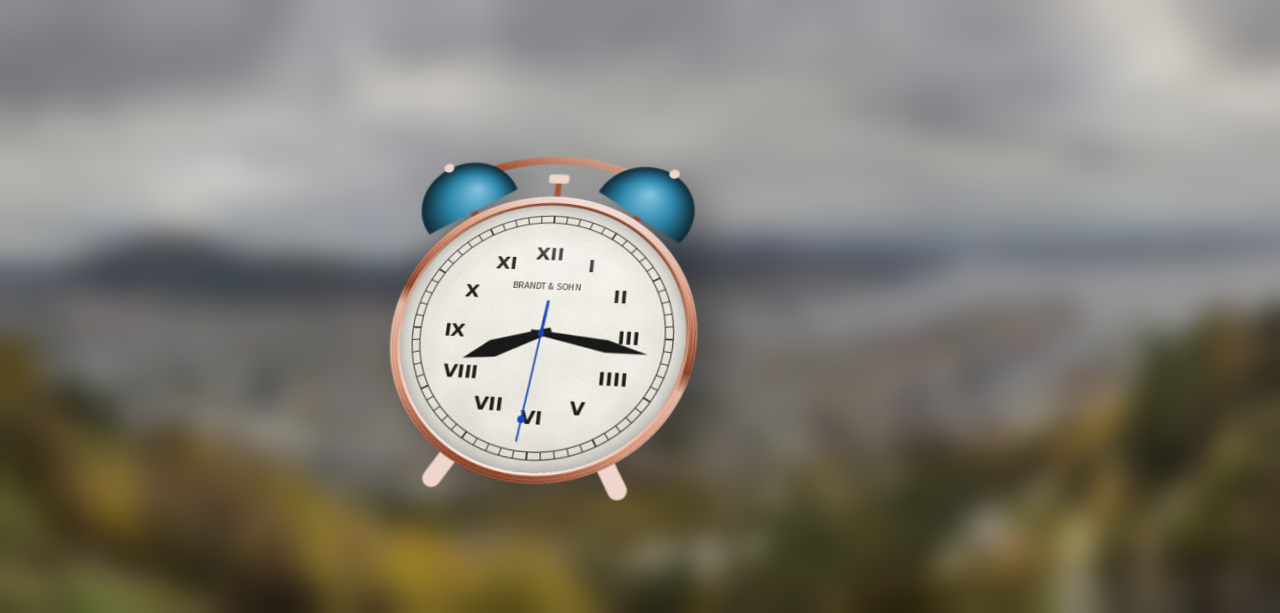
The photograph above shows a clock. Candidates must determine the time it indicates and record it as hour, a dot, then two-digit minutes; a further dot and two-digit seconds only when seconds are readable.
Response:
8.16.31
